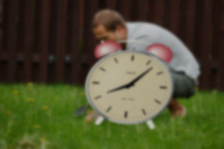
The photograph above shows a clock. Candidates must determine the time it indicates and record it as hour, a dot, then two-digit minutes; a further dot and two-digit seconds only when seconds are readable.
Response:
8.07
